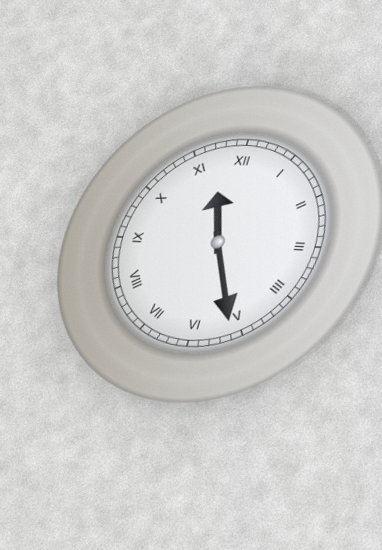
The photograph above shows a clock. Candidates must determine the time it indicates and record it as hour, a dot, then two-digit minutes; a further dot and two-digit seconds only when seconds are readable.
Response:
11.26
